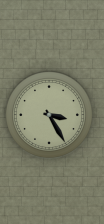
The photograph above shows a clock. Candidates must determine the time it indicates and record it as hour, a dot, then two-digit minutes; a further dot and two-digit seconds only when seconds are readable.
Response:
3.25
